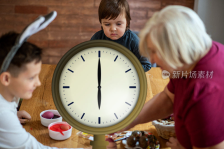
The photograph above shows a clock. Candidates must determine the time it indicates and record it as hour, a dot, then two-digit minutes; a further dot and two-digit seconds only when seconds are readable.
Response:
6.00
